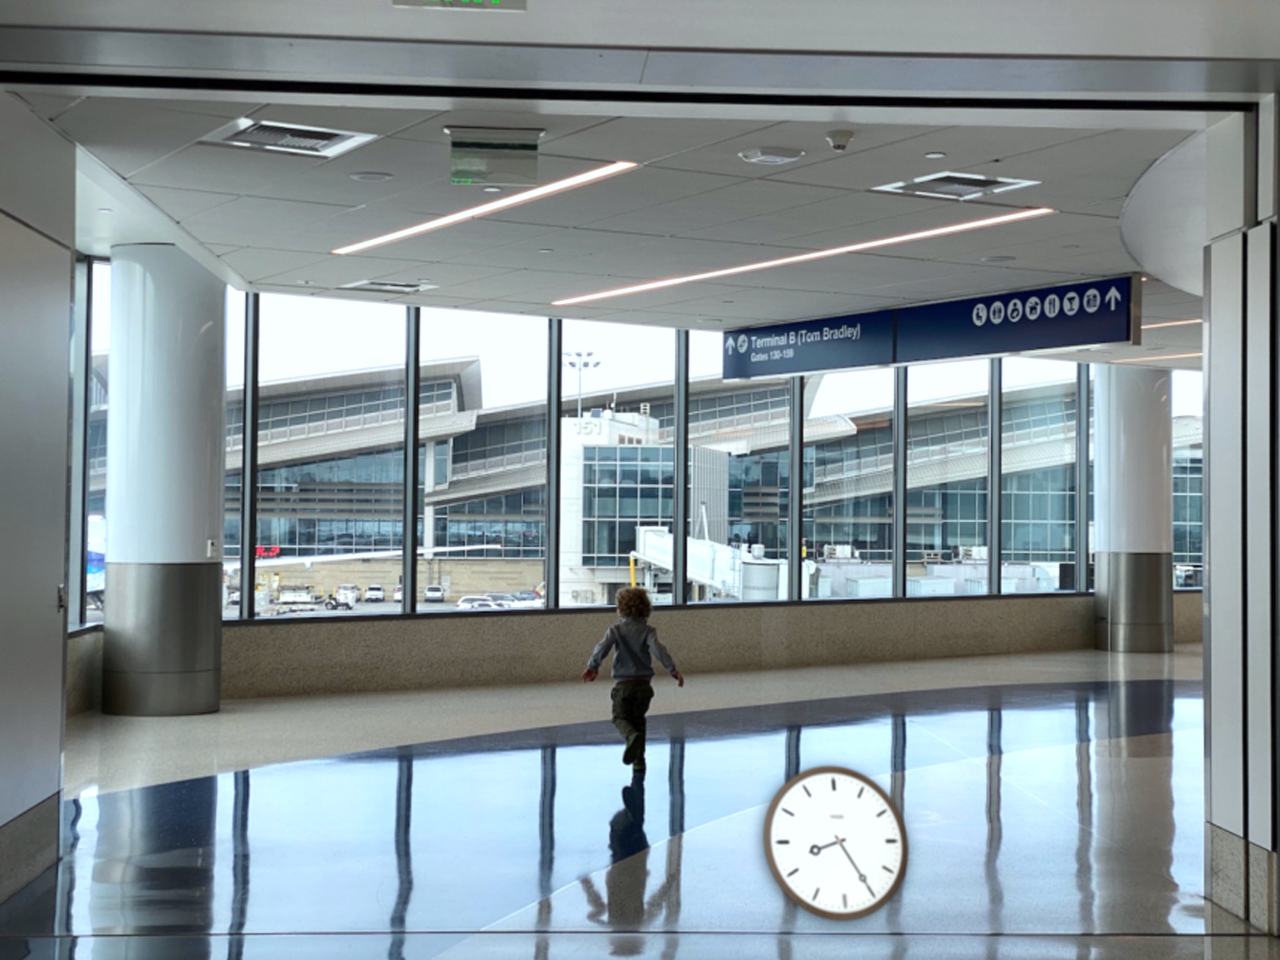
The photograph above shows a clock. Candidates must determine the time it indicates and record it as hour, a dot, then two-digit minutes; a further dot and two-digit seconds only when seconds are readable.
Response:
8.25
